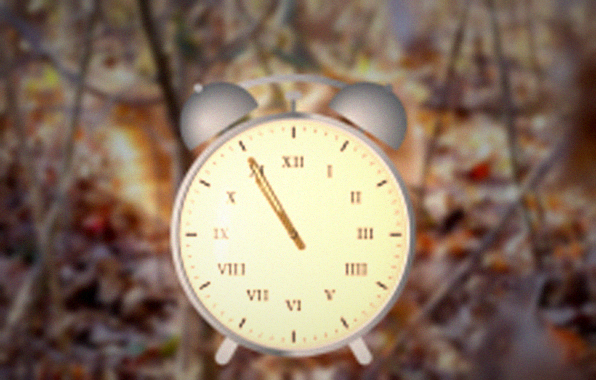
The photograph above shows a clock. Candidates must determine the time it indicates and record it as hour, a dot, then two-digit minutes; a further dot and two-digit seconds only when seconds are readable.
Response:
10.55
